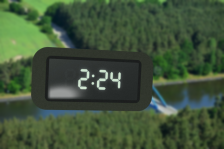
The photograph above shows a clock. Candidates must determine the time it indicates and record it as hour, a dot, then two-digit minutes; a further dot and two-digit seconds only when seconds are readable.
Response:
2.24
